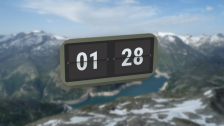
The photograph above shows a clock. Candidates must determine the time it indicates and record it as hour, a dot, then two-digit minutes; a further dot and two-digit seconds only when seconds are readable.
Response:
1.28
